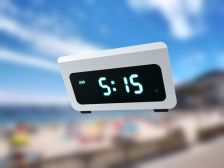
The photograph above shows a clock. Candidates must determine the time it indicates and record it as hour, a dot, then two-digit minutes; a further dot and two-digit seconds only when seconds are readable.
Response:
5.15
